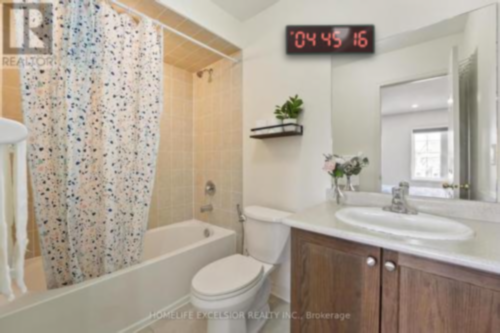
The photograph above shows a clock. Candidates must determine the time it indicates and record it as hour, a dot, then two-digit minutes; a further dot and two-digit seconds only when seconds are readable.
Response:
4.45.16
